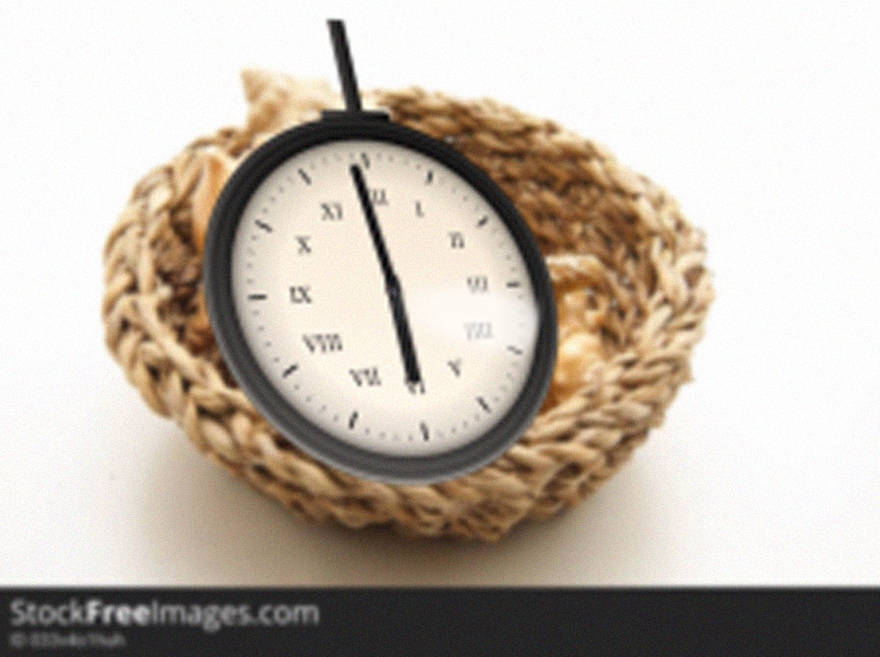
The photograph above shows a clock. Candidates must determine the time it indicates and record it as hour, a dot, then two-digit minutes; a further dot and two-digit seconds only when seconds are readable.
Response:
5.59
